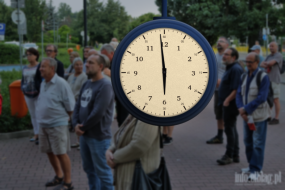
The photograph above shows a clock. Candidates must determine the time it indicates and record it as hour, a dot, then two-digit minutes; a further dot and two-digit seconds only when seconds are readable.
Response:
5.59
